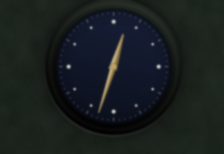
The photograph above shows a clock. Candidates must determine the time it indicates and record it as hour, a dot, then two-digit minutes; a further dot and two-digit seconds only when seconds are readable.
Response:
12.33
